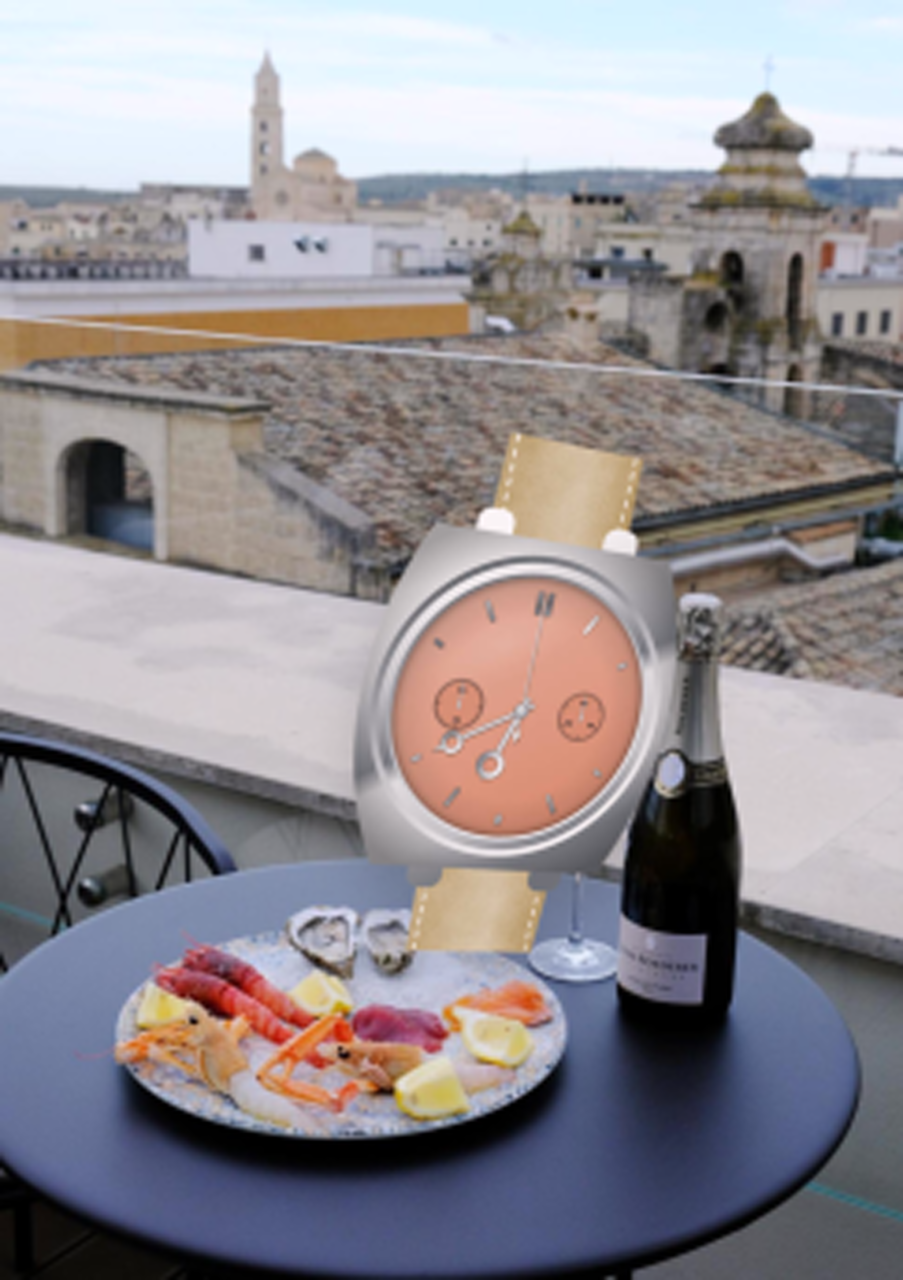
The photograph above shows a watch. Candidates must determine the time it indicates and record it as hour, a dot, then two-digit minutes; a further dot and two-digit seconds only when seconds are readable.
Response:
6.40
